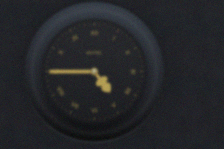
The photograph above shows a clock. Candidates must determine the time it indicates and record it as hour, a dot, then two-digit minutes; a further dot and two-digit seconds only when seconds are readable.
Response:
4.45
